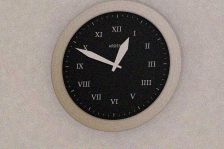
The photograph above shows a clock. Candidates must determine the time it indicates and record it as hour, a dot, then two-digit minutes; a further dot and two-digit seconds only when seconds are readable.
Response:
12.49
